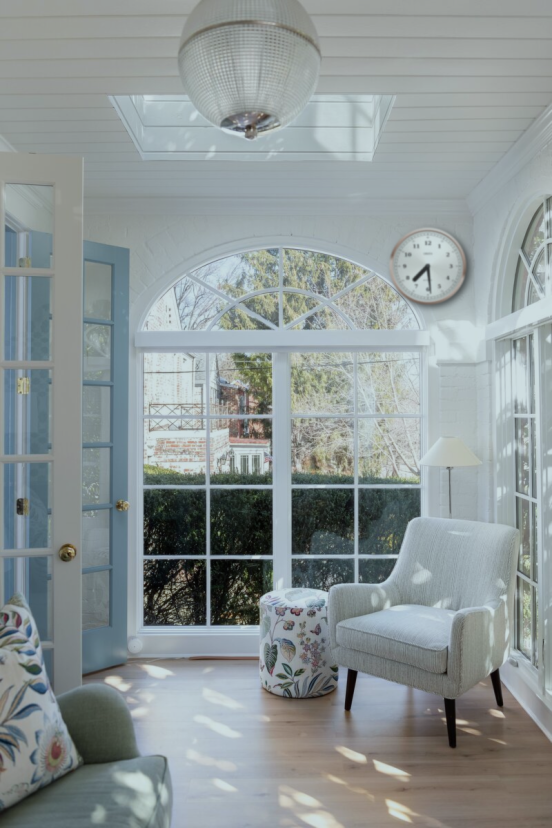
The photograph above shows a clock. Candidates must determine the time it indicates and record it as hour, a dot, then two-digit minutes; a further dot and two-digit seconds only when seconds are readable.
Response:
7.29
